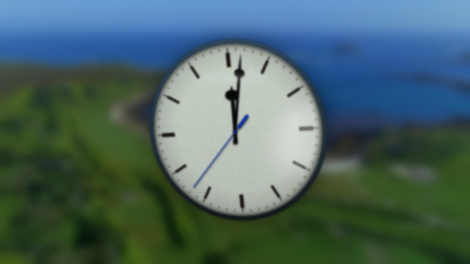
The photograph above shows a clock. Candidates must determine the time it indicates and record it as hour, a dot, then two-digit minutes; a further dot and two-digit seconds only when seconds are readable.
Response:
12.01.37
